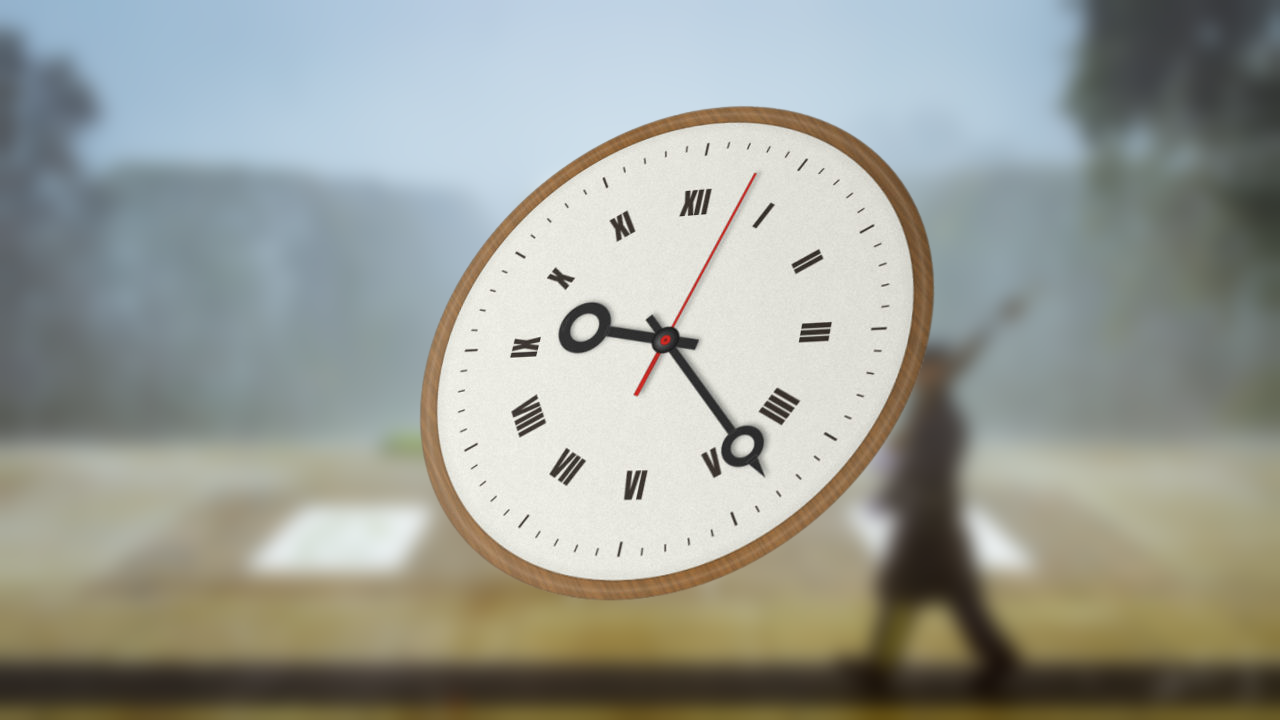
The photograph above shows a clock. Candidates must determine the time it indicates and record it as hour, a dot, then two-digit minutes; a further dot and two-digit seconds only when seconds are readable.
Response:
9.23.03
